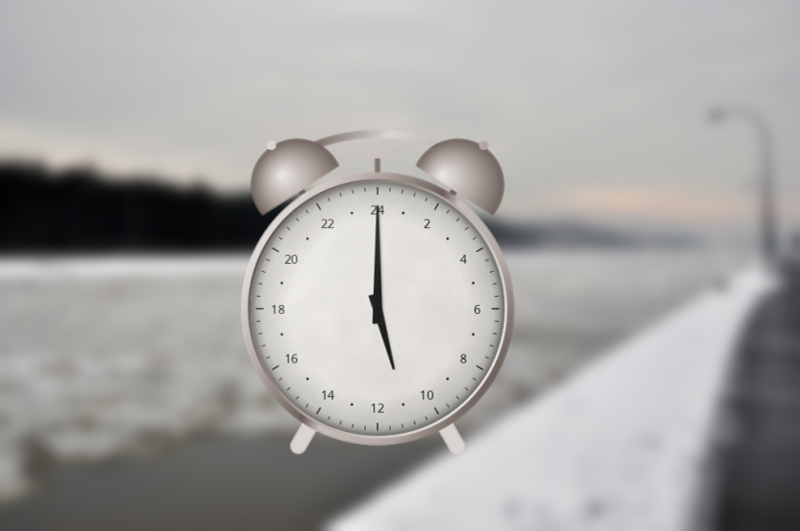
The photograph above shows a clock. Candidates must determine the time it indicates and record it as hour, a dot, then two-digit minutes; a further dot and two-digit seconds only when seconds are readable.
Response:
11.00
